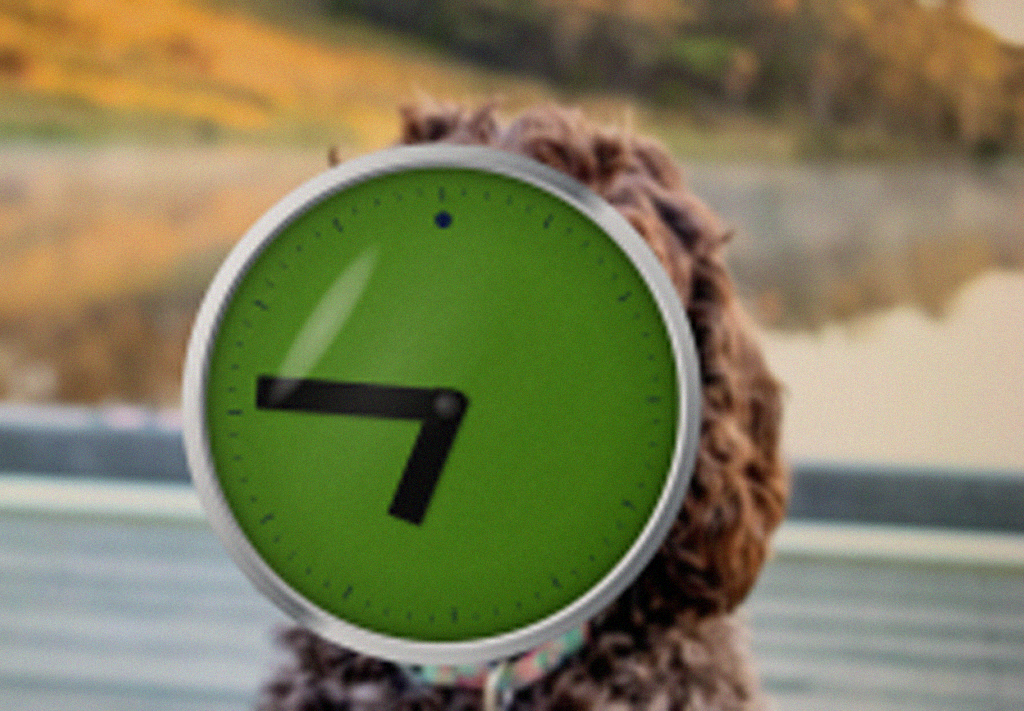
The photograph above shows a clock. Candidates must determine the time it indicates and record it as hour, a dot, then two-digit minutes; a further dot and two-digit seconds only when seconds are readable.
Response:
6.46
